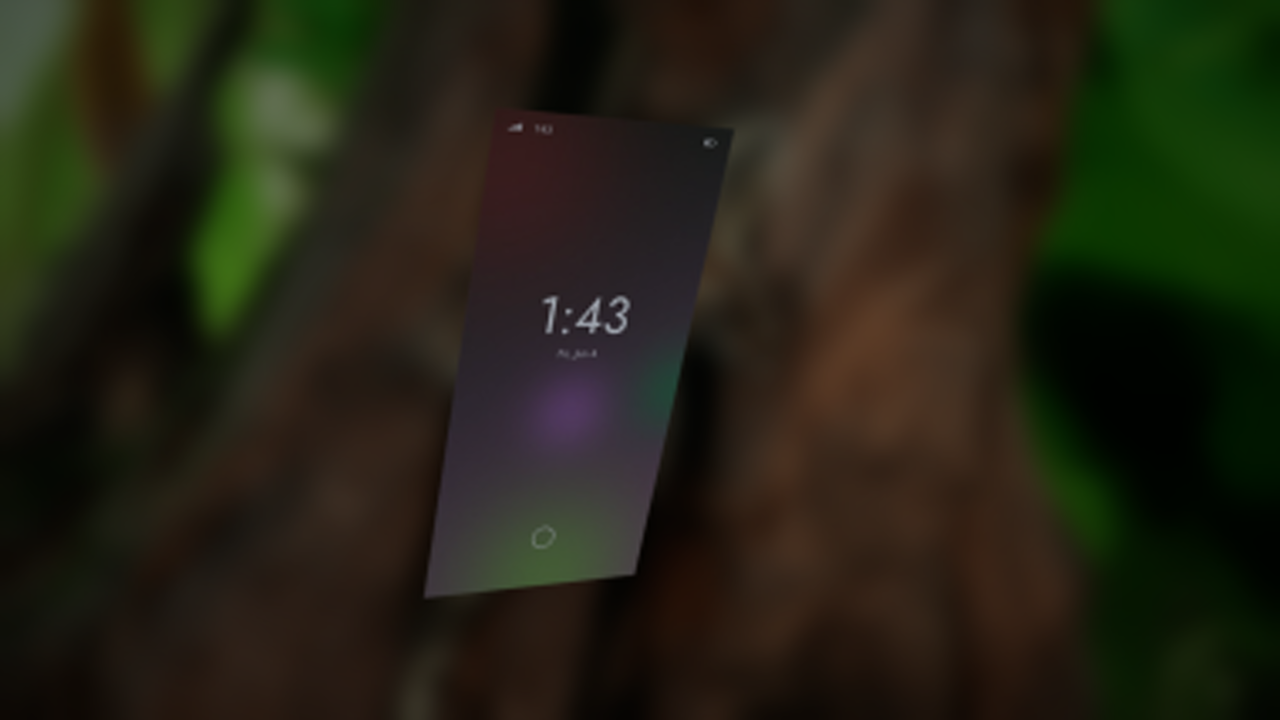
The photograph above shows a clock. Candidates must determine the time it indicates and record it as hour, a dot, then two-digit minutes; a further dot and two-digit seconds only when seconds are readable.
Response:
1.43
